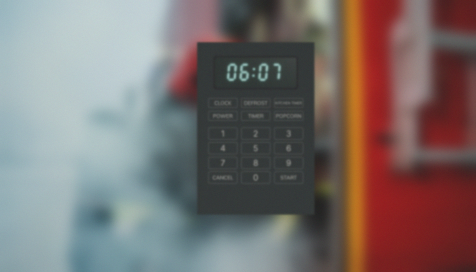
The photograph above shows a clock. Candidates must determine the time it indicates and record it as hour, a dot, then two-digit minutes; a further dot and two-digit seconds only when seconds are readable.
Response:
6.07
